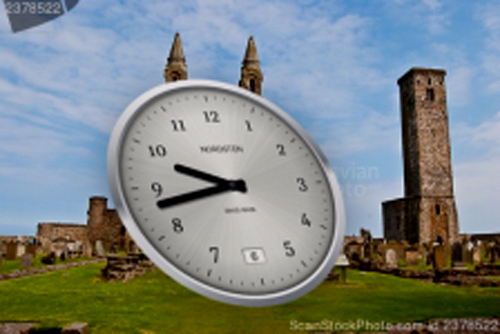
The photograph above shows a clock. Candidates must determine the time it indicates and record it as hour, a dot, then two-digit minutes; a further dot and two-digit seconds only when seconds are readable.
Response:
9.43
